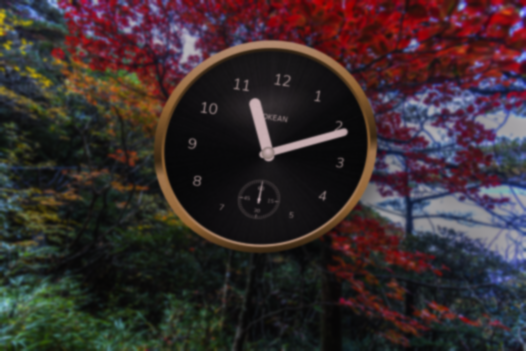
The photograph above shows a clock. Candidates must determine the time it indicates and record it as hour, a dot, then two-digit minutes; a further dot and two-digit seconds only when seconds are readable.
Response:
11.11
